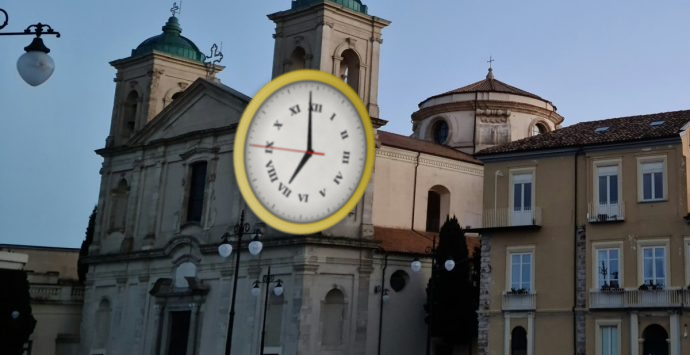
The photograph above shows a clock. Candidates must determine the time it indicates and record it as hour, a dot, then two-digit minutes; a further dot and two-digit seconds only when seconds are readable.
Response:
6.58.45
